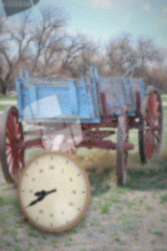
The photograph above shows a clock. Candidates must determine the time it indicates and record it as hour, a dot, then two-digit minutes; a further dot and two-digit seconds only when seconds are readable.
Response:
8.40
